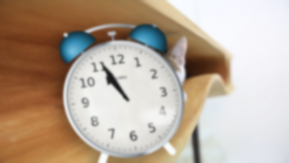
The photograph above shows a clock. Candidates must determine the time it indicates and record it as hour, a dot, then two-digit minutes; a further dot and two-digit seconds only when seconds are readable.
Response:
10.56
